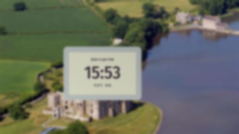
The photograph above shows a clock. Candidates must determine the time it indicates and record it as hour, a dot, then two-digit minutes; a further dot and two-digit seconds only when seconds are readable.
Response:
15.53
